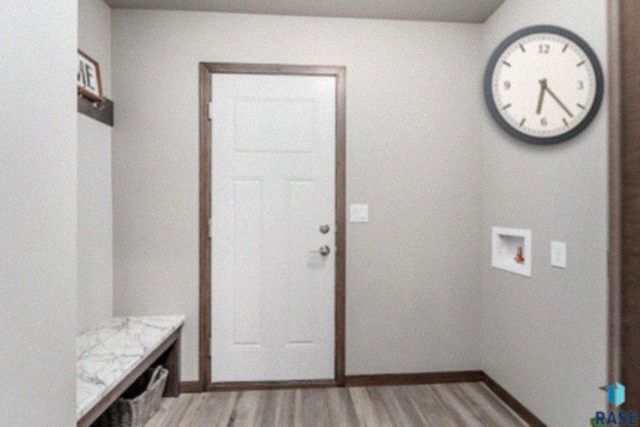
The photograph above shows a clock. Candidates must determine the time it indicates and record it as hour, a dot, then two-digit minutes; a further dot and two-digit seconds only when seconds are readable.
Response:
6.23
